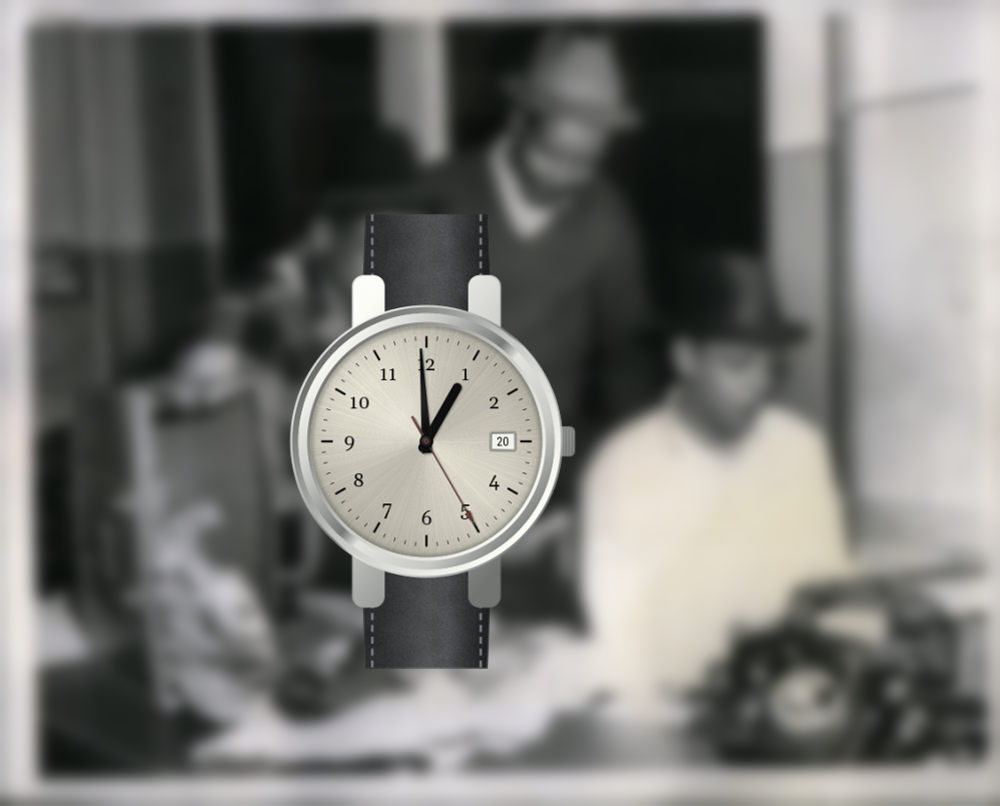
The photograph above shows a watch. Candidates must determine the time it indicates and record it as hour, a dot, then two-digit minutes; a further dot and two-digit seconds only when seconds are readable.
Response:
12.59.25
